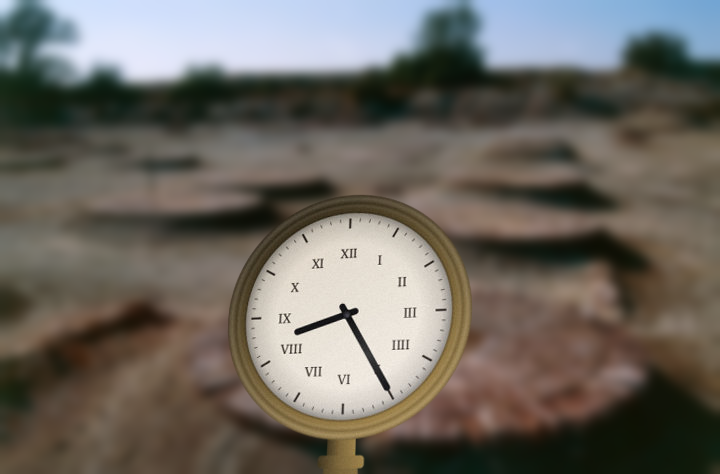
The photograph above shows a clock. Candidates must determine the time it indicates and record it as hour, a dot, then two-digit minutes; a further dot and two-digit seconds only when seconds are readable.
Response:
8.25
